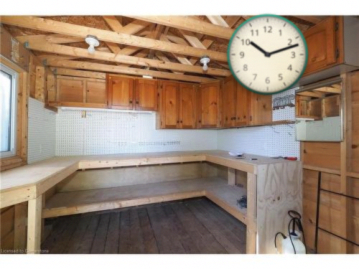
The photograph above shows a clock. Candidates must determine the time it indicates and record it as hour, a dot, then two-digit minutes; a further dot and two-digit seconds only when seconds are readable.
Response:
10.12
